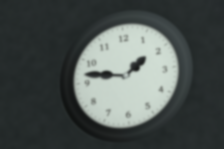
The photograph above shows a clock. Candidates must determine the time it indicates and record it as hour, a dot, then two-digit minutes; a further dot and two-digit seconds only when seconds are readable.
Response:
1.47
